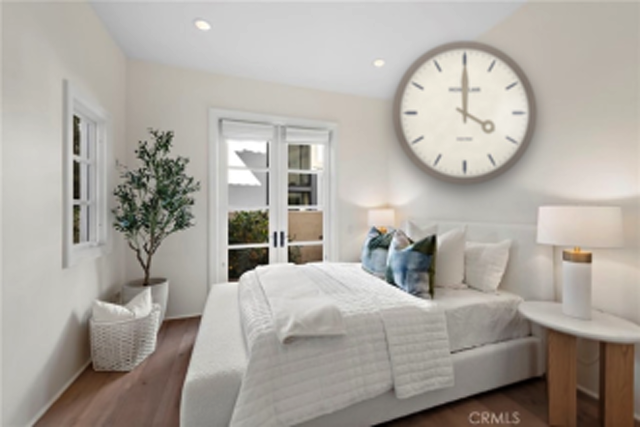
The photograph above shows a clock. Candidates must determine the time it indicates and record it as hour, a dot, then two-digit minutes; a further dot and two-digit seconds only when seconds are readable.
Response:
4.00
